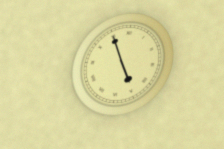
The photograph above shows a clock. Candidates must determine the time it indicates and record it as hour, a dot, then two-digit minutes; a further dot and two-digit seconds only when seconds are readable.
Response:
4.55
